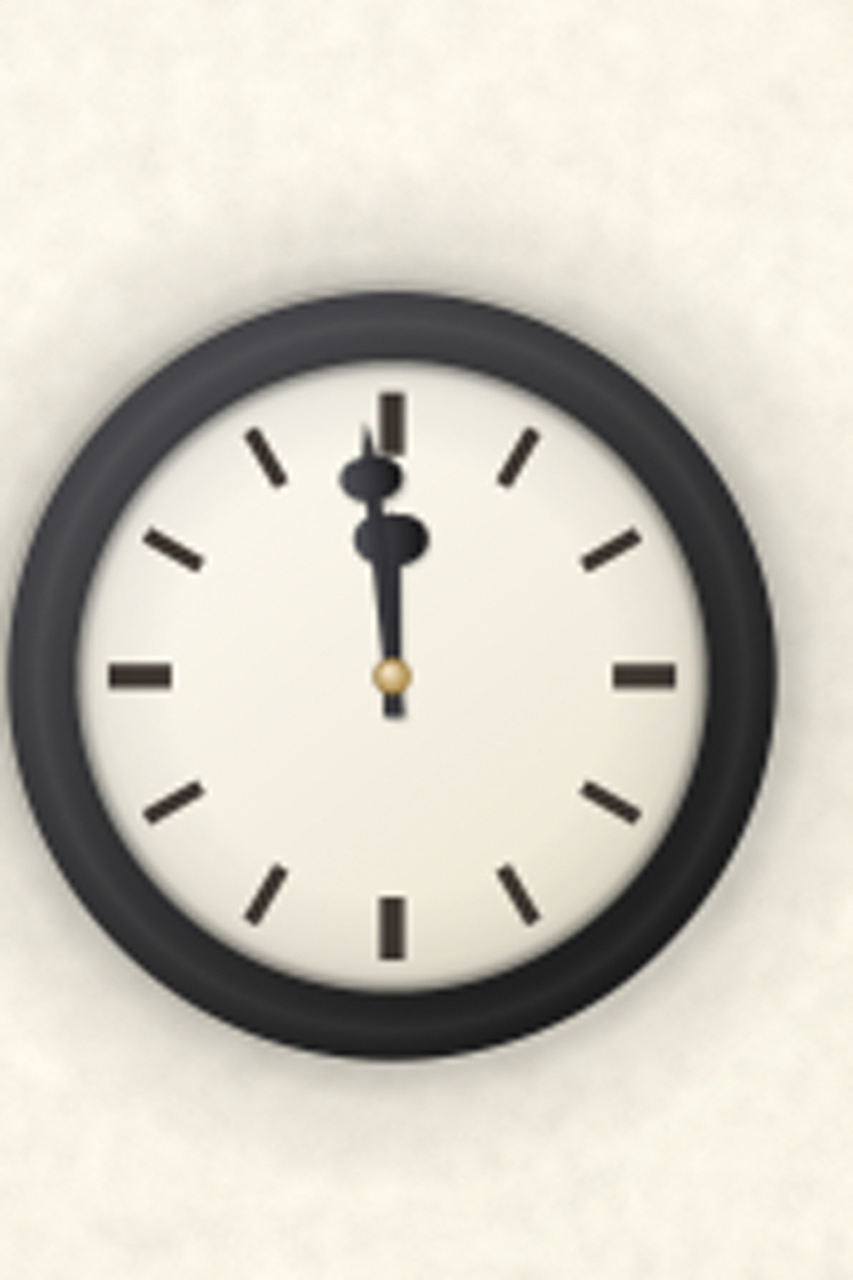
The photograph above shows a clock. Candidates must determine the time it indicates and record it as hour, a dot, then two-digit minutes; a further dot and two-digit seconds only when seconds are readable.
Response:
11.59
